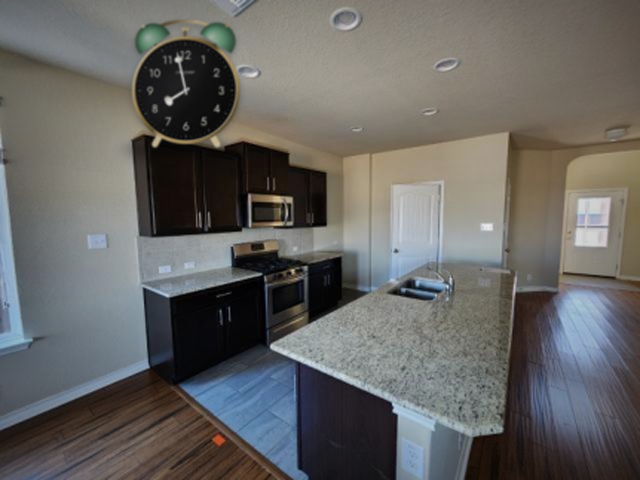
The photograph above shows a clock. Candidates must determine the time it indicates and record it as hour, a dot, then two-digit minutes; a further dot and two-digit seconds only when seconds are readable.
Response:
7.58
